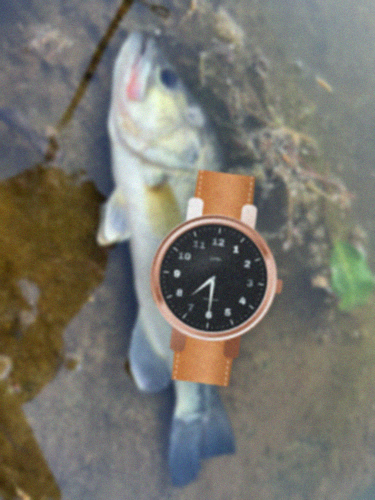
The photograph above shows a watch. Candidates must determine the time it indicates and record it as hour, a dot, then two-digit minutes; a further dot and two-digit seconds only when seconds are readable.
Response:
7.30
